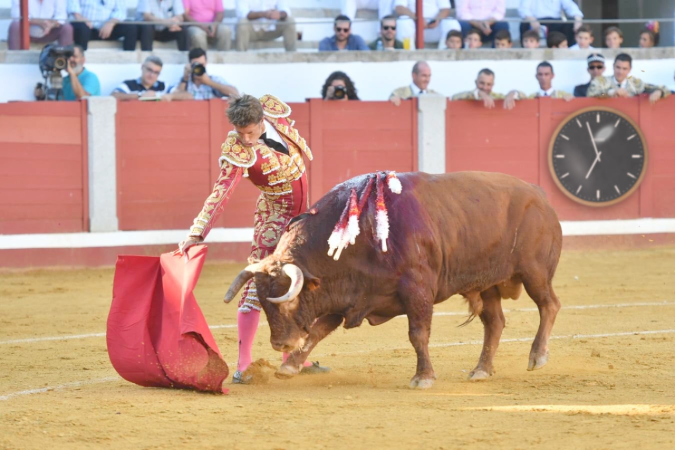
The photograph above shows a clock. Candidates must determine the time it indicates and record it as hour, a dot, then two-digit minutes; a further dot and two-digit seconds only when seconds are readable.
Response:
6.57
